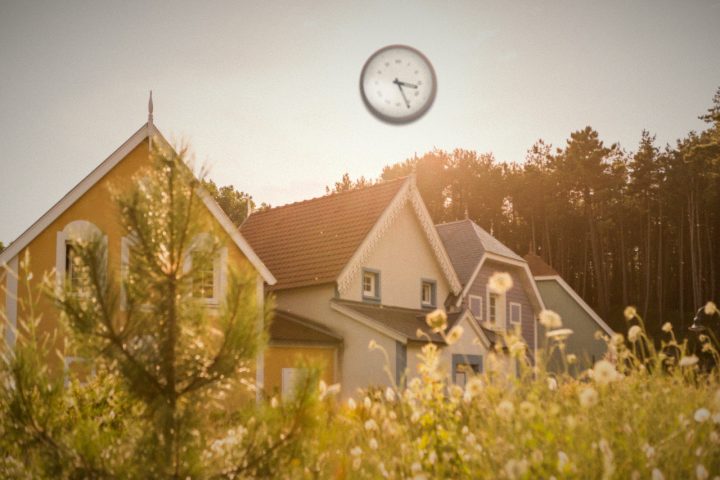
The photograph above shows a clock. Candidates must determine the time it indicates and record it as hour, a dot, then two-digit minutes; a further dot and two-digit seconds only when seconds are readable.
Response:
3.26
